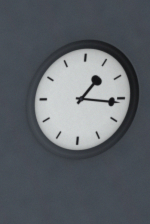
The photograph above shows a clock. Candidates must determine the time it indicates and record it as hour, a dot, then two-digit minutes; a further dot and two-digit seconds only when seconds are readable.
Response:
1.16
